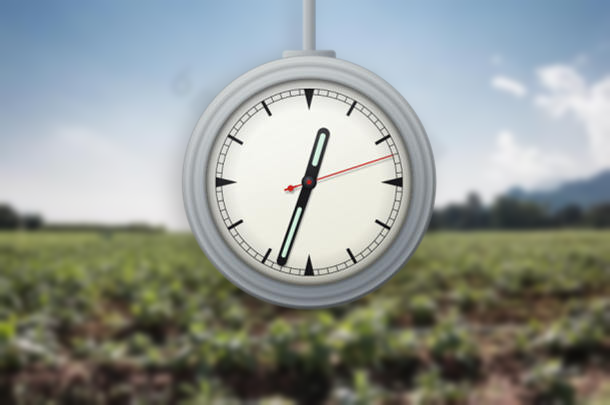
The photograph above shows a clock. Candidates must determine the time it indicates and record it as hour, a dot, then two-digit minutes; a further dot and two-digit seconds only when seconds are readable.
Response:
12.33.12
